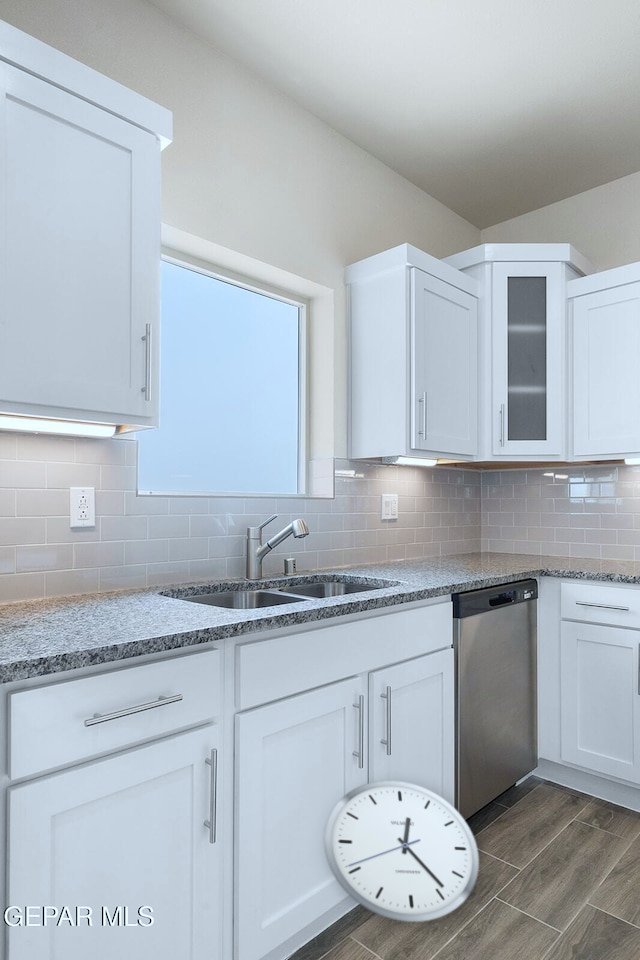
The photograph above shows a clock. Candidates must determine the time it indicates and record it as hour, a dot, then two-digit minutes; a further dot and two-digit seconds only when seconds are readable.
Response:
12.23.41
